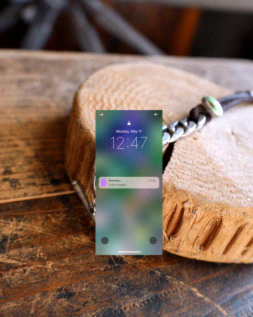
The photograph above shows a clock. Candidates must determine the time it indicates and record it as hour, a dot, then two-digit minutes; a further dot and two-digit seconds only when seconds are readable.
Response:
12.47
